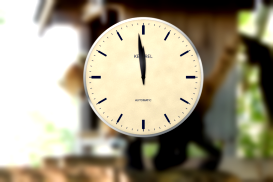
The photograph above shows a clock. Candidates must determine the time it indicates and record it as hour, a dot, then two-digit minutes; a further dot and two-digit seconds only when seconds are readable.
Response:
11.59
